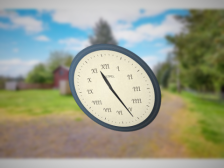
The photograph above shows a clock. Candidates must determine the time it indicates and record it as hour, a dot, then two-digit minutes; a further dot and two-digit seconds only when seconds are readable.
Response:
11.26
